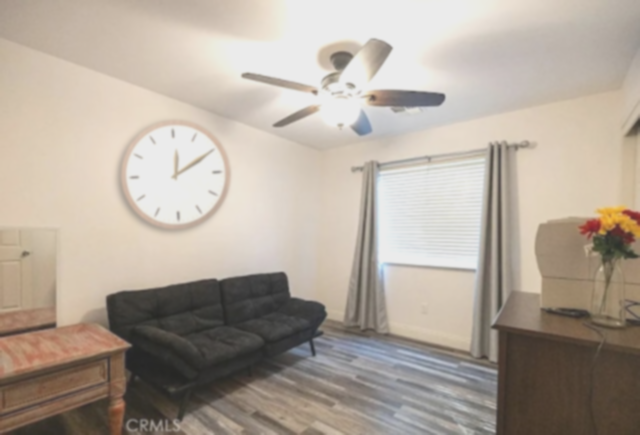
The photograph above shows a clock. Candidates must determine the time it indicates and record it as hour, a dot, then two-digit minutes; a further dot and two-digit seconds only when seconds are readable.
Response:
12.10
